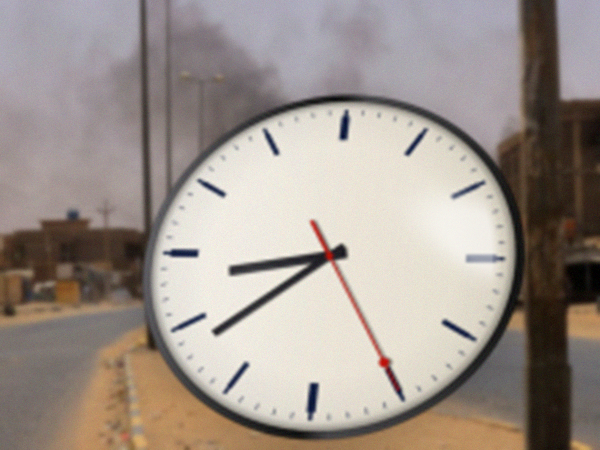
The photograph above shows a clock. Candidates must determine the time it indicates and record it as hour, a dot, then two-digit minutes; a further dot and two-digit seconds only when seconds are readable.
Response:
8.38.25
